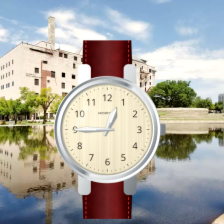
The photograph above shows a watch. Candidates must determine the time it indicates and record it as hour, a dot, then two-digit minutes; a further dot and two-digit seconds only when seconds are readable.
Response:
12.45
